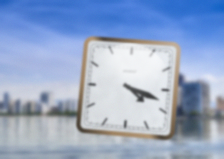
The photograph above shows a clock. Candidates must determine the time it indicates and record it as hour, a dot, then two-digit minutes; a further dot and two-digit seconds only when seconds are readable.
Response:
4.18
